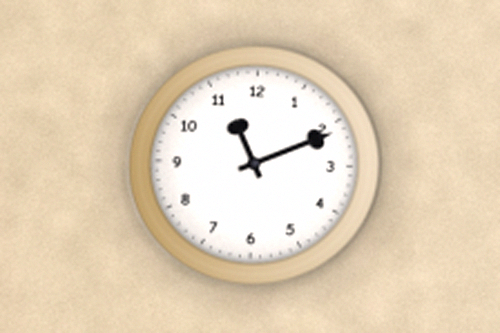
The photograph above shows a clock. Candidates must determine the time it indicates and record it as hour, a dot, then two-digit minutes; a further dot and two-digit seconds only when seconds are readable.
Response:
11.11
